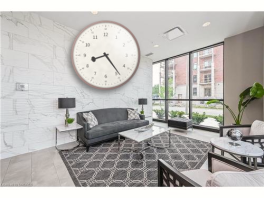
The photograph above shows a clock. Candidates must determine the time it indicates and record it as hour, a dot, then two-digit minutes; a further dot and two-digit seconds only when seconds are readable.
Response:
8.24
